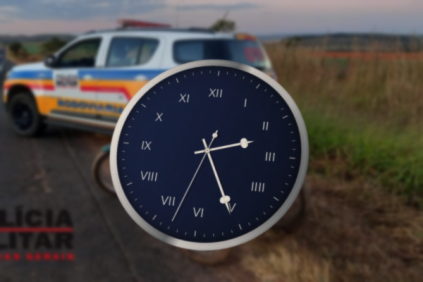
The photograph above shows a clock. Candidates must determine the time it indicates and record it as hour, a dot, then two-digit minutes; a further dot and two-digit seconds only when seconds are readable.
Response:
2.25.33
